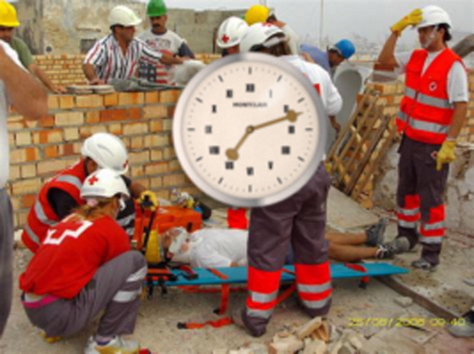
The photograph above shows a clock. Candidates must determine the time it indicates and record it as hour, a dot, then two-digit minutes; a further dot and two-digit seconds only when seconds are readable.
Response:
7.12
